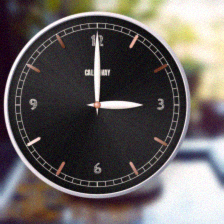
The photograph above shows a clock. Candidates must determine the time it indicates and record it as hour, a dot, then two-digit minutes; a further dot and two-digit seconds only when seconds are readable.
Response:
3.00
